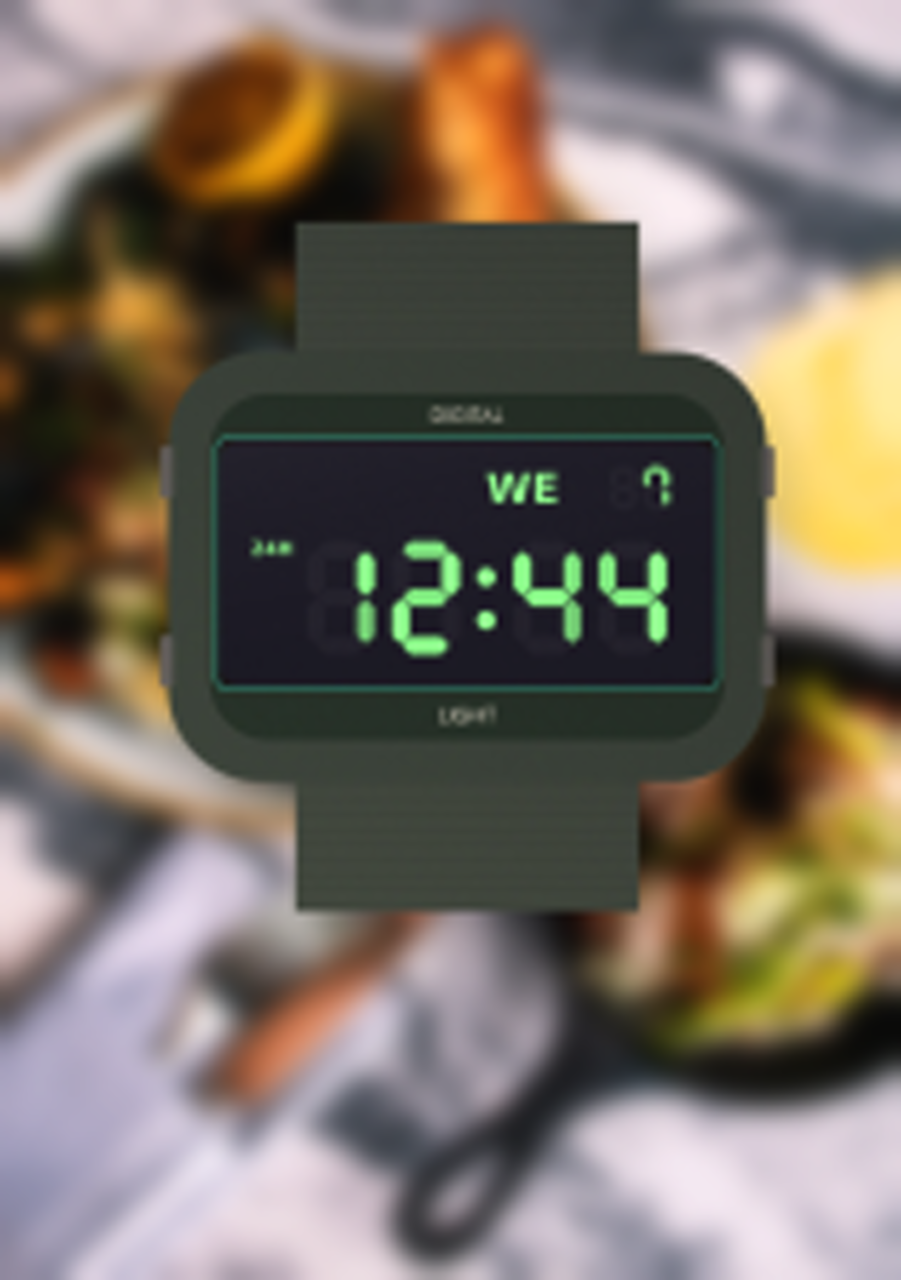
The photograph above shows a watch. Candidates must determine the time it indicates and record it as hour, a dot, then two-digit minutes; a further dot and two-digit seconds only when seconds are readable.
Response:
12.44
